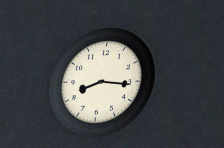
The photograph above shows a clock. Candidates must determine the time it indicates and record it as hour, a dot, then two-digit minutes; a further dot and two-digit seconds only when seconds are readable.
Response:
8.16
